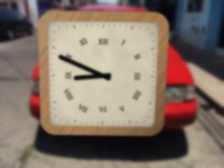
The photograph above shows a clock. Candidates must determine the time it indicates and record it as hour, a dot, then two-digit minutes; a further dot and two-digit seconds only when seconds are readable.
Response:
8.49
